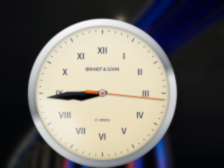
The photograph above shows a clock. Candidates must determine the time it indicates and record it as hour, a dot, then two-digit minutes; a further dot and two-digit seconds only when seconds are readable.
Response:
8.44.16
